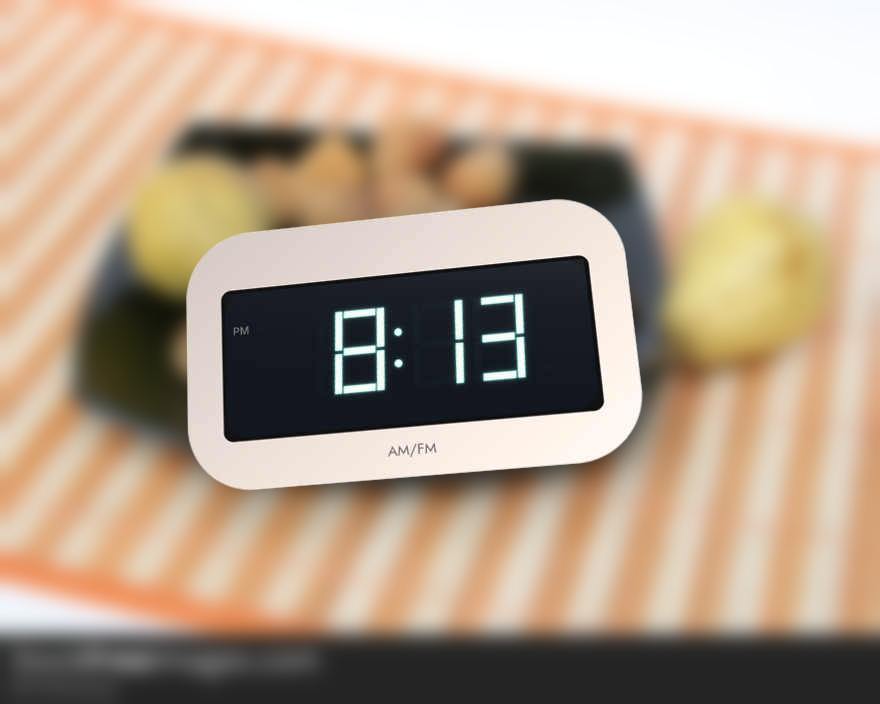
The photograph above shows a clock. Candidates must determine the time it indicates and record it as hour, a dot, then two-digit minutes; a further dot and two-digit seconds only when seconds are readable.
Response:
8.13
